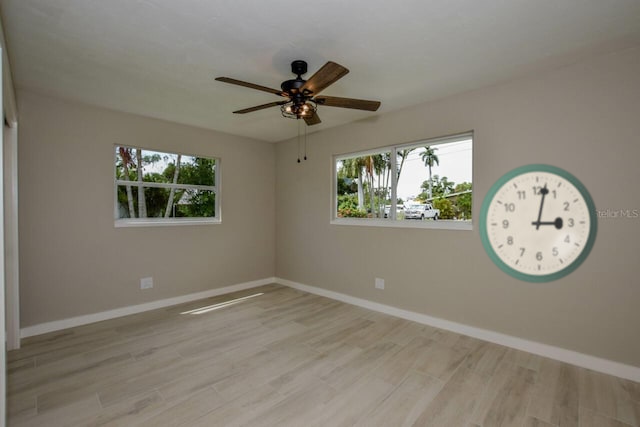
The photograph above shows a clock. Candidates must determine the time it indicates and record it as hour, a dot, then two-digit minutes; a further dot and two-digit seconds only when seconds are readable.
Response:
3.02
